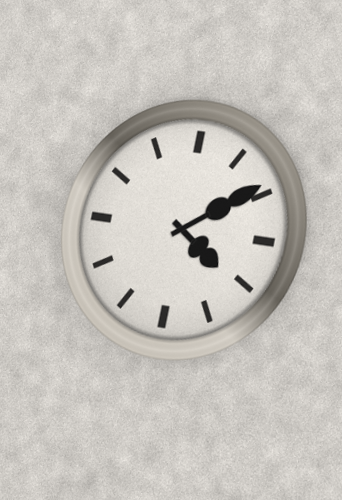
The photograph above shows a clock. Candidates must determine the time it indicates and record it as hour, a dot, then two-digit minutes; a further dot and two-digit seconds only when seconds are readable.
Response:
4.09
